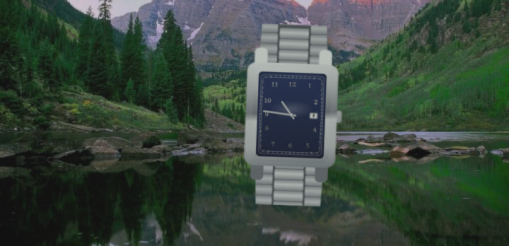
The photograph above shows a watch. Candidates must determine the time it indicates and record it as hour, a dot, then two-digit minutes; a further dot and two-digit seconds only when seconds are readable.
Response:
10.46
